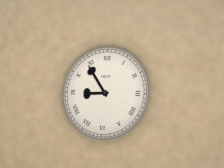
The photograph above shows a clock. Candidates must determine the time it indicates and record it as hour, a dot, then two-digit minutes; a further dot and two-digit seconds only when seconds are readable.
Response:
8.54
